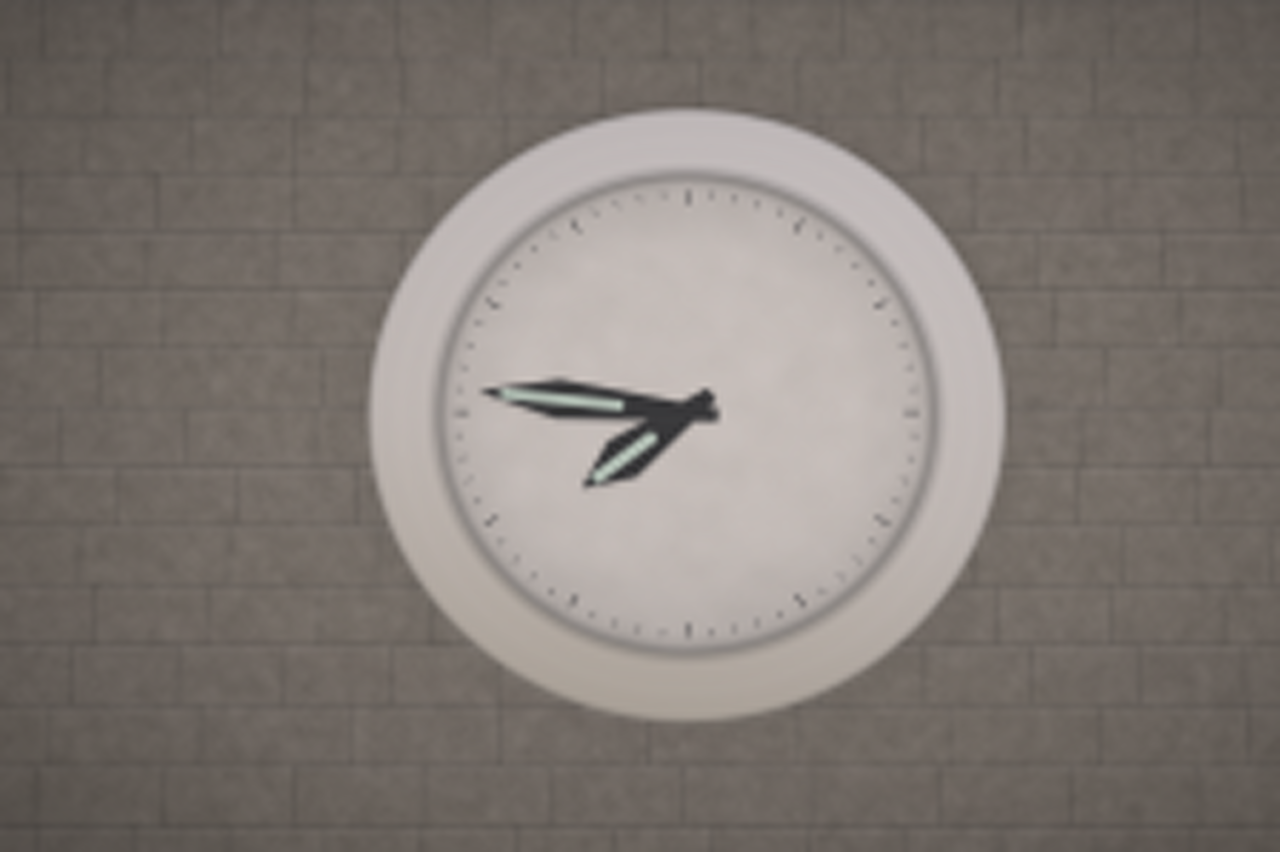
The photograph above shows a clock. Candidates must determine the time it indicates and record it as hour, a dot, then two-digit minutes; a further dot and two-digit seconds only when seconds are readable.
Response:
7.46
